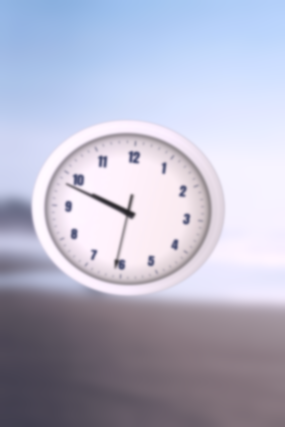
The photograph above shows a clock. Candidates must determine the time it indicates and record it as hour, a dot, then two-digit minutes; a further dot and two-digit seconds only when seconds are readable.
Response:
9.48.31
